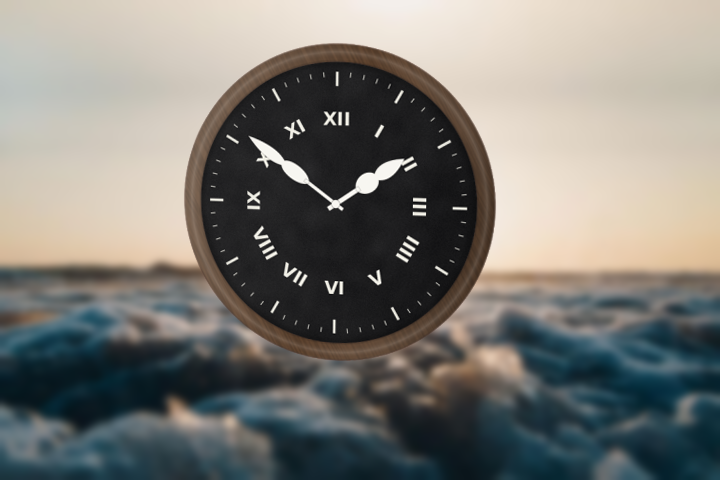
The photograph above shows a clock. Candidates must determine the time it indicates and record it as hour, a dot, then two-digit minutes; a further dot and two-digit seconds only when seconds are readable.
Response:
1.51
